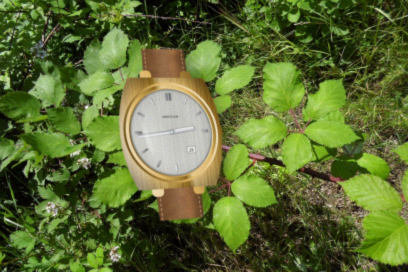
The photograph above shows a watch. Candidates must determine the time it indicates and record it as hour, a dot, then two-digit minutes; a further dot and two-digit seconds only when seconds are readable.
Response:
2.44
